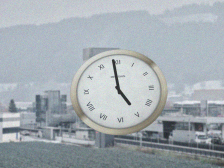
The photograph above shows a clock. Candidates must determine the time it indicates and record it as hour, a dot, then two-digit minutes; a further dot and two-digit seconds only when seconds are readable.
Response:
4.59
